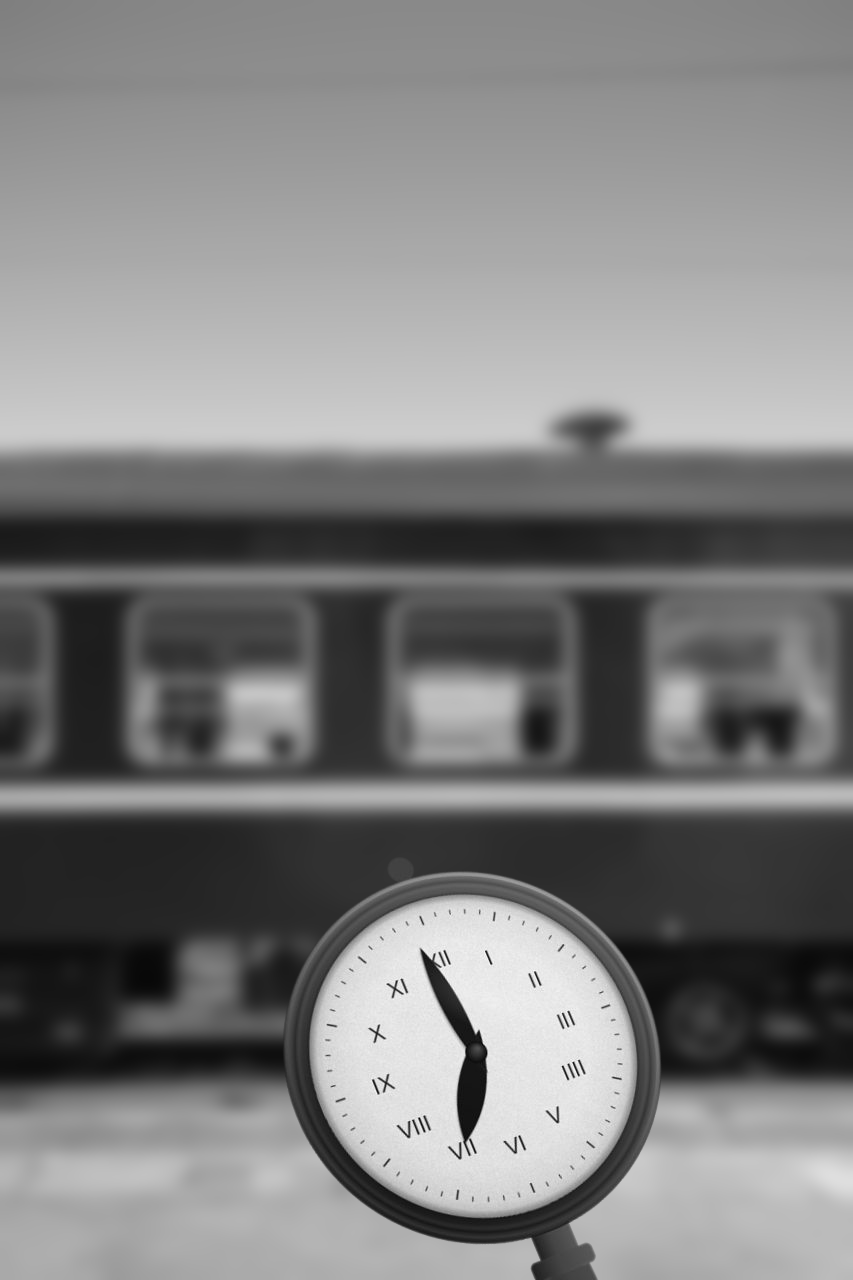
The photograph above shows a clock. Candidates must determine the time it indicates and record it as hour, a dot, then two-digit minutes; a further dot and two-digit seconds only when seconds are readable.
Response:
6.59
